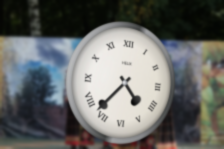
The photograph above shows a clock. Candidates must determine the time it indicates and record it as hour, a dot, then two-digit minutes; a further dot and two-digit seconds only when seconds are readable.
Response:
4.37
